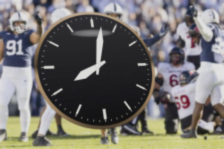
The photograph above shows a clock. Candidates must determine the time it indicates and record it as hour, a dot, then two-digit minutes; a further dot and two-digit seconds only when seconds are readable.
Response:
8.02
